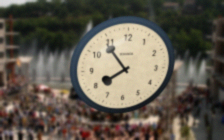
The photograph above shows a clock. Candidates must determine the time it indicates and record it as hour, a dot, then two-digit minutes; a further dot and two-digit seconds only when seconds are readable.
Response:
7.54
